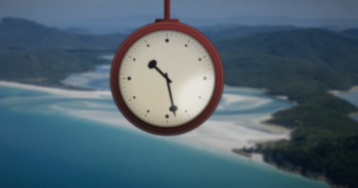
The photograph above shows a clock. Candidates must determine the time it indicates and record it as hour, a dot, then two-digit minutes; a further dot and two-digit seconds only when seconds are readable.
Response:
10.28
